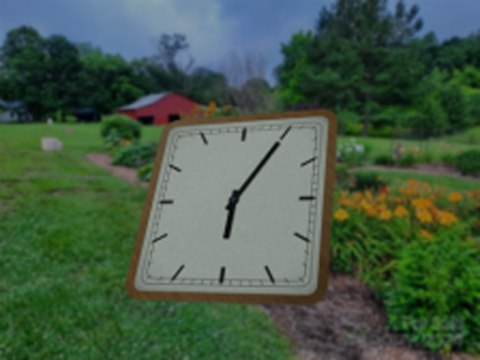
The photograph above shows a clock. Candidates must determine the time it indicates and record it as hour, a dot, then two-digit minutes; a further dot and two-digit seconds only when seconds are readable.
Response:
6.05
